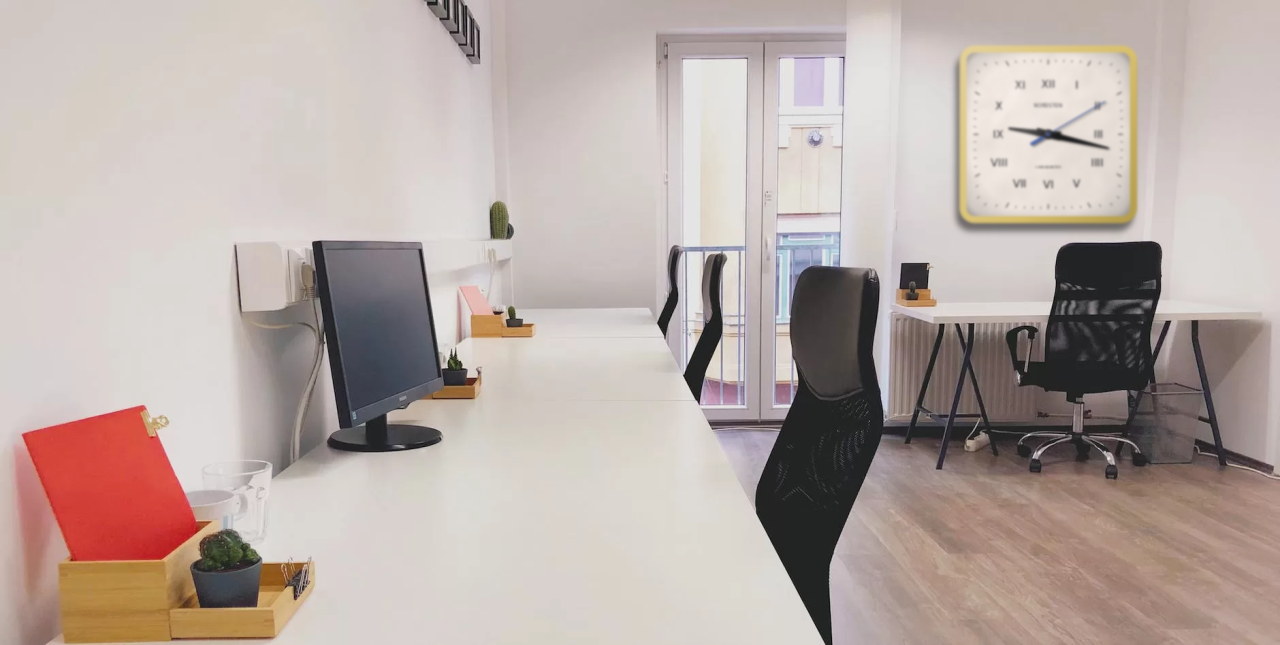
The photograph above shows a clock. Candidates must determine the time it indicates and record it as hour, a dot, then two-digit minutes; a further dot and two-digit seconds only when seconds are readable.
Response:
9.17.10
